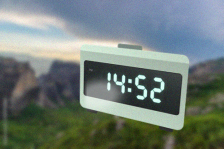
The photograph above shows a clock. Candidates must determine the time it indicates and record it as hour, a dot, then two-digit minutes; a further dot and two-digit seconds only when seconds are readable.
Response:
14.52
